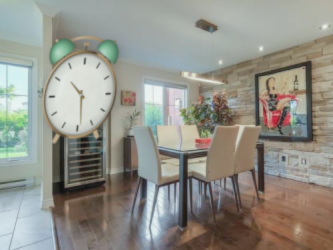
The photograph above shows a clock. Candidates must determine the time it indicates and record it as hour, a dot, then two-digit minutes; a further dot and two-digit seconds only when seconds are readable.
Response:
10.29
